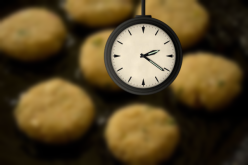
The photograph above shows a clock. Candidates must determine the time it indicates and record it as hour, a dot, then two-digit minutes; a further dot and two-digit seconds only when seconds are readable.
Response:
2.21
